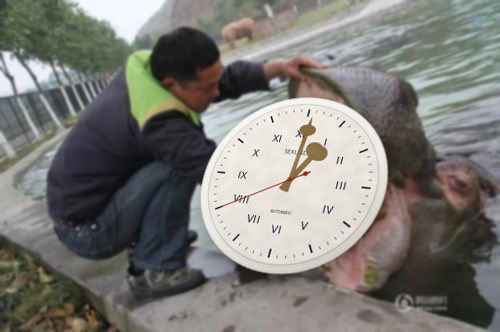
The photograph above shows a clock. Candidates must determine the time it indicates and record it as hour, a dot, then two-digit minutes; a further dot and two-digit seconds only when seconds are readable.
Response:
1.00.40
